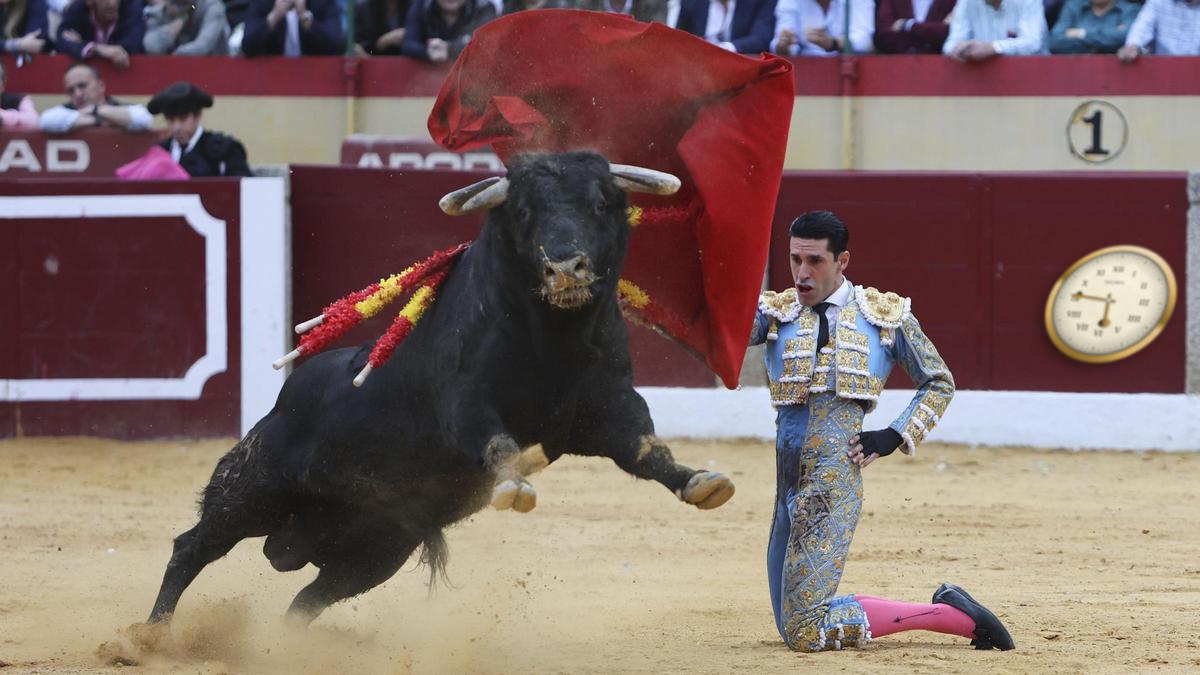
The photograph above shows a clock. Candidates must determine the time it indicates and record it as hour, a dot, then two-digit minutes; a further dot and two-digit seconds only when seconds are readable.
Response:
5.46
